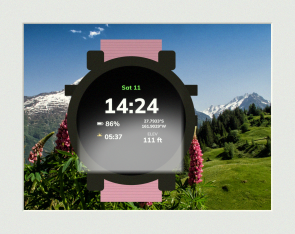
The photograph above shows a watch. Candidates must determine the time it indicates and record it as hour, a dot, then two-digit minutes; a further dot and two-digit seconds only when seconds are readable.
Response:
14.24
